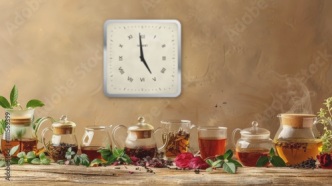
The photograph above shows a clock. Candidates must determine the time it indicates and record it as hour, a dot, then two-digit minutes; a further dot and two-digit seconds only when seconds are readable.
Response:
4.59
